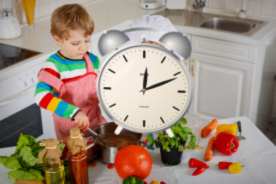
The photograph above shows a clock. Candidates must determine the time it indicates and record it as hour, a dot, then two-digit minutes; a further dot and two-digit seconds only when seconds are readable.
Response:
12.11
